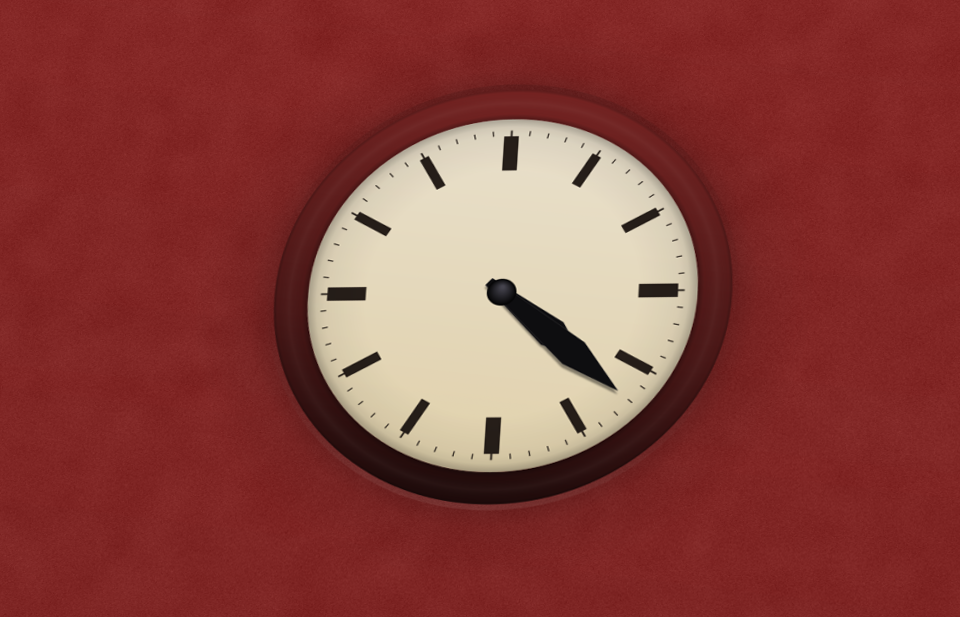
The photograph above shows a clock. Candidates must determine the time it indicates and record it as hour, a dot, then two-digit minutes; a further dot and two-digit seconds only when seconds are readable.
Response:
4.22
